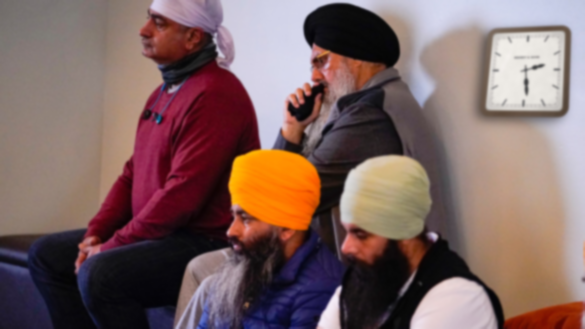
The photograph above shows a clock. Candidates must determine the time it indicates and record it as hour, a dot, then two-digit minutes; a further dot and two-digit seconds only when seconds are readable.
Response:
2.29
